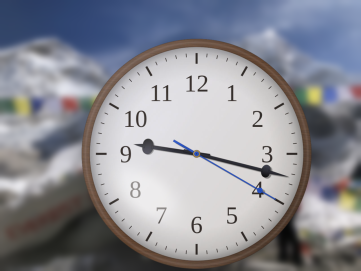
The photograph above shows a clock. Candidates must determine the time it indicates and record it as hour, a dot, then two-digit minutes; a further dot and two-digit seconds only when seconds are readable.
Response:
9.17.20
